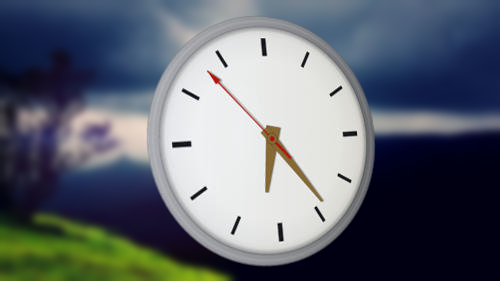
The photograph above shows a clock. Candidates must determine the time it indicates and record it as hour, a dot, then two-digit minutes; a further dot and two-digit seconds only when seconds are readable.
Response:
6.23.53
